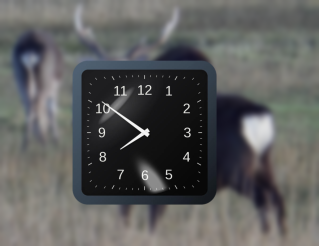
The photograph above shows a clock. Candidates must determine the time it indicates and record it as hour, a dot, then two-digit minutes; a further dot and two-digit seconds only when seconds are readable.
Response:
7.51
